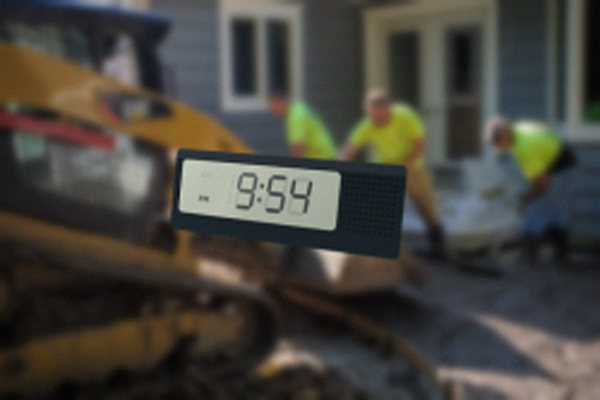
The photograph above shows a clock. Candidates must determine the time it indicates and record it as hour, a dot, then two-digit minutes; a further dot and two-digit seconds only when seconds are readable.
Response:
9.54
